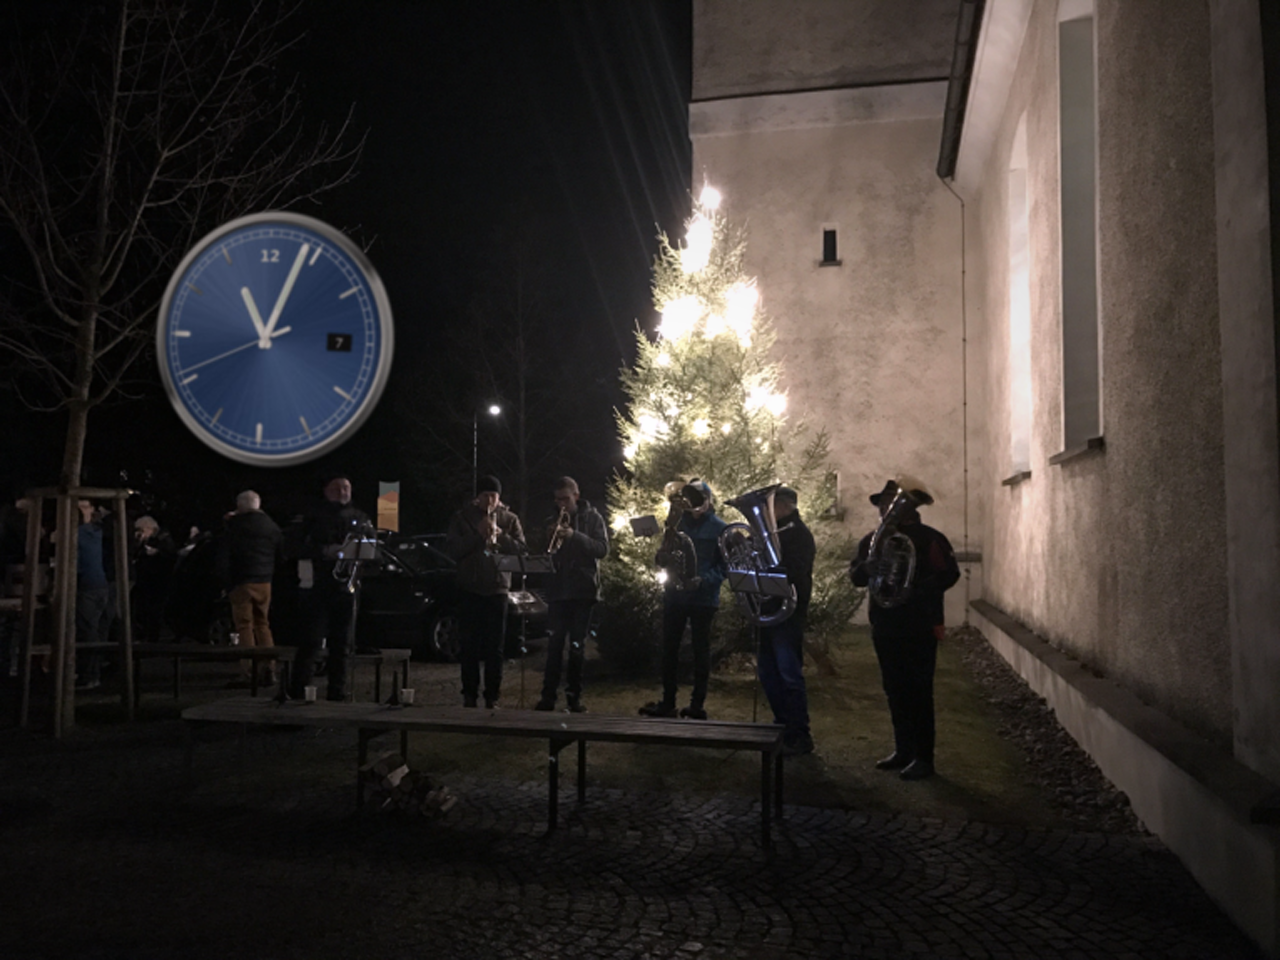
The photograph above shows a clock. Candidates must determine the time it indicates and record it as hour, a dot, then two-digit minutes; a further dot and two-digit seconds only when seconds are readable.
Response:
11.03.41
